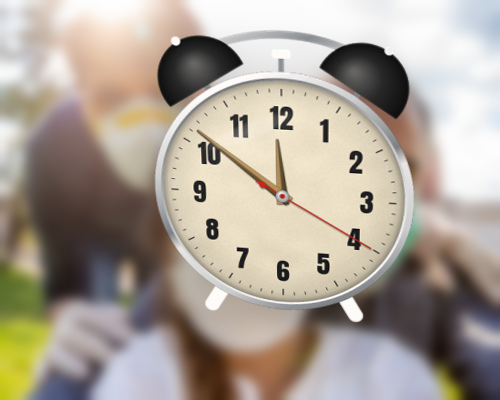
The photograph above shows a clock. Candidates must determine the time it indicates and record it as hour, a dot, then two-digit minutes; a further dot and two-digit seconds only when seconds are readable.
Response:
11.51.20
